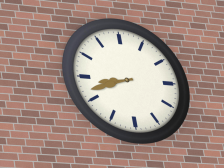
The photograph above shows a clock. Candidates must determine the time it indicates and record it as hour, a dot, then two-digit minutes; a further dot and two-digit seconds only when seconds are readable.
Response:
8.42
